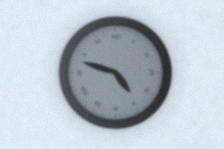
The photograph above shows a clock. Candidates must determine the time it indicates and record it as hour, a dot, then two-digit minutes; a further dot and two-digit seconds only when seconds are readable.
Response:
4.48
